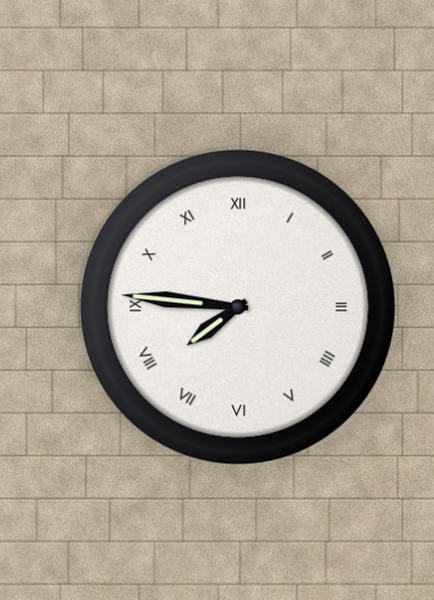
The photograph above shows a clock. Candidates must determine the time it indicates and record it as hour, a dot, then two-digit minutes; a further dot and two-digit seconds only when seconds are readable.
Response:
7.46
